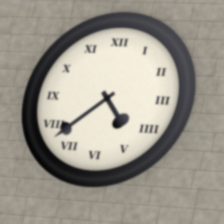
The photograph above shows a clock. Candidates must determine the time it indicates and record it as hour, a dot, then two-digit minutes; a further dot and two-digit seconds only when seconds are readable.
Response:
4.38
